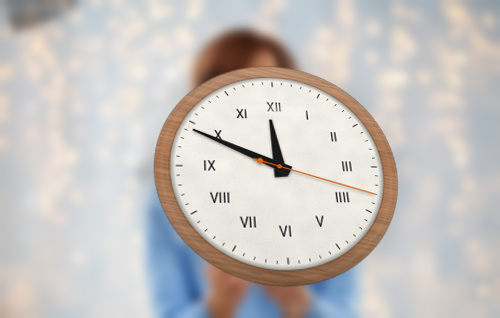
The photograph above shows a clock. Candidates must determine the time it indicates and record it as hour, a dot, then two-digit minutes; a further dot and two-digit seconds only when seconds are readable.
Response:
11.49.18
